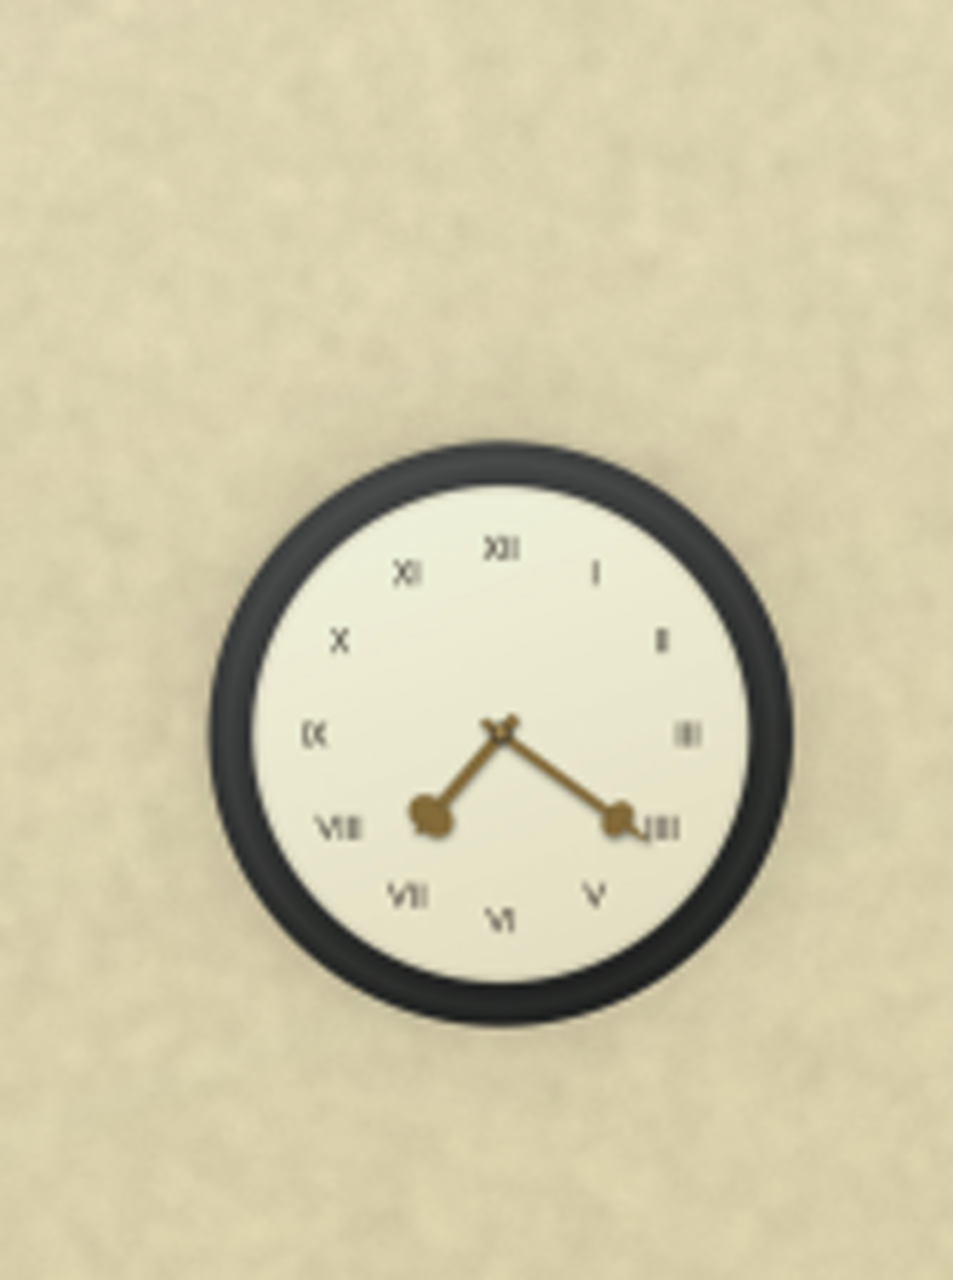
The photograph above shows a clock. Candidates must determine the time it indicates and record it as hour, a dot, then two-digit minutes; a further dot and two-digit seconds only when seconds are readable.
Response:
7.21
